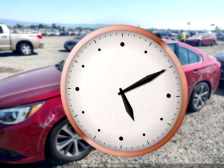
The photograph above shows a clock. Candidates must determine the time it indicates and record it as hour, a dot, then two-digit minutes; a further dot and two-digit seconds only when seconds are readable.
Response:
5.10
